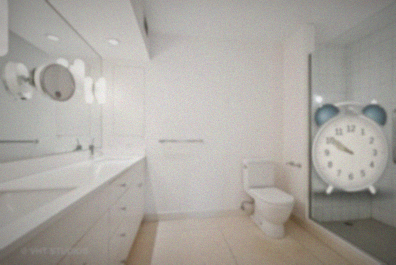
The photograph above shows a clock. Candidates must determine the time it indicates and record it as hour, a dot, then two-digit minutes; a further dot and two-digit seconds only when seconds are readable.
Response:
9.51
